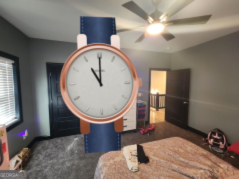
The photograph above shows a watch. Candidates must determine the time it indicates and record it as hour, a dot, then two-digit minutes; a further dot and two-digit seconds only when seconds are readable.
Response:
11.00
